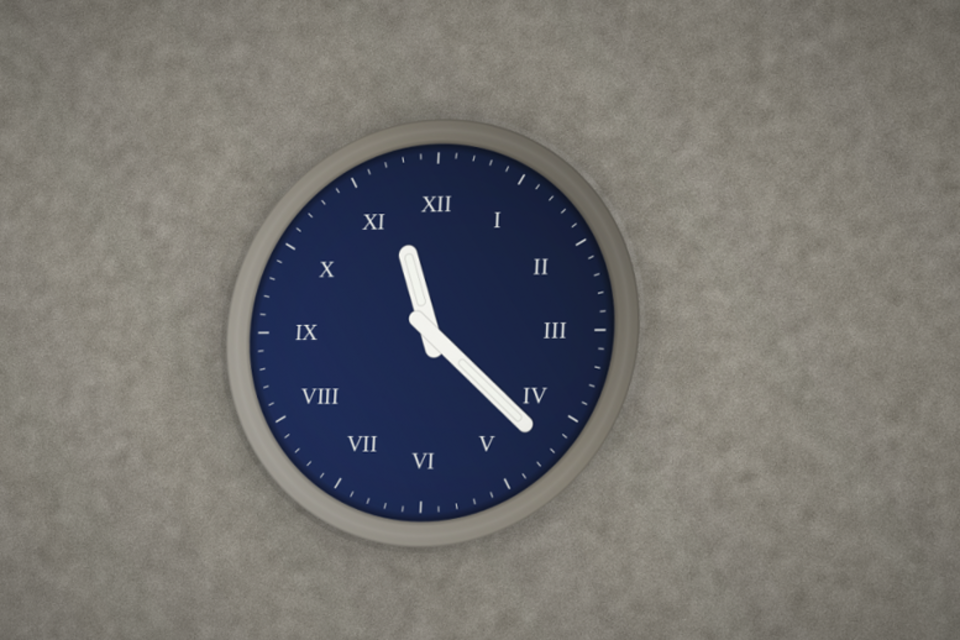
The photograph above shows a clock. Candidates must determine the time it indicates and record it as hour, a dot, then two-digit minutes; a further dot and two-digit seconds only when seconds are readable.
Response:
11.22
